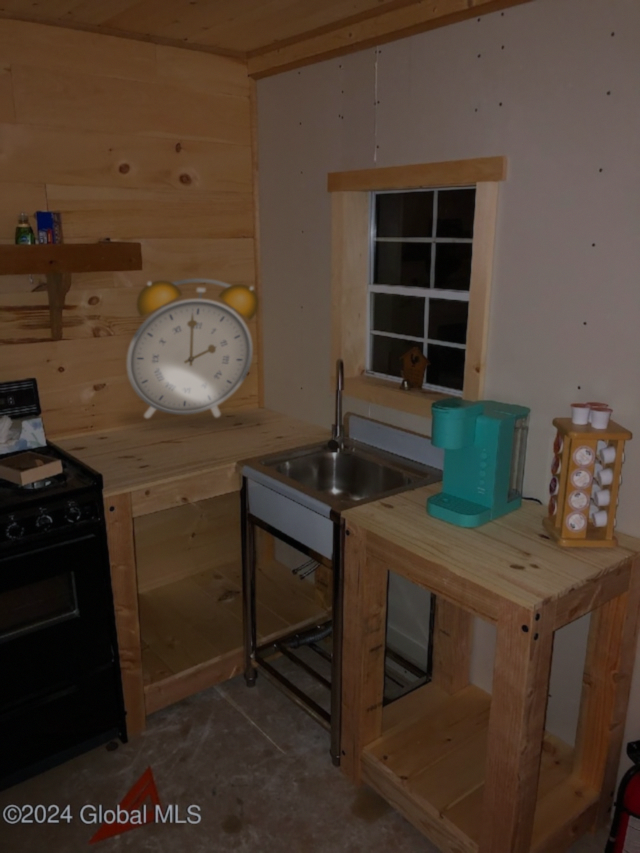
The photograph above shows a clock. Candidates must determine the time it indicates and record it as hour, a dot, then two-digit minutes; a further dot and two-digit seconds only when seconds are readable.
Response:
1.59
